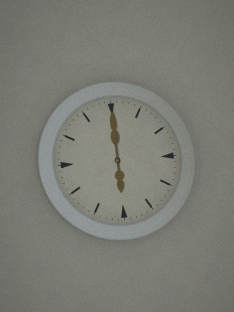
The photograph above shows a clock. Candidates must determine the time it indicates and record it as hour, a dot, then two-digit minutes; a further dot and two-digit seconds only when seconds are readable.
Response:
6.00
